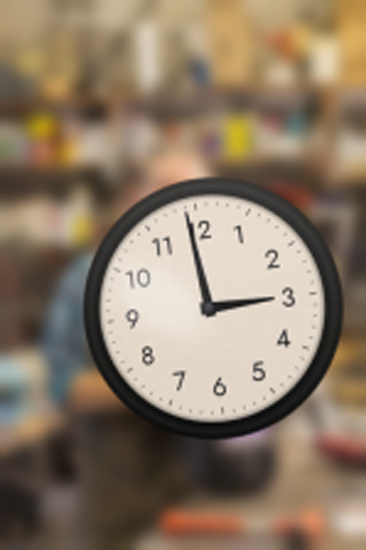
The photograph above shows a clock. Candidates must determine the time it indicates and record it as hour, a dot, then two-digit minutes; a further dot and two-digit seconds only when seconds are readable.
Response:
2.59
